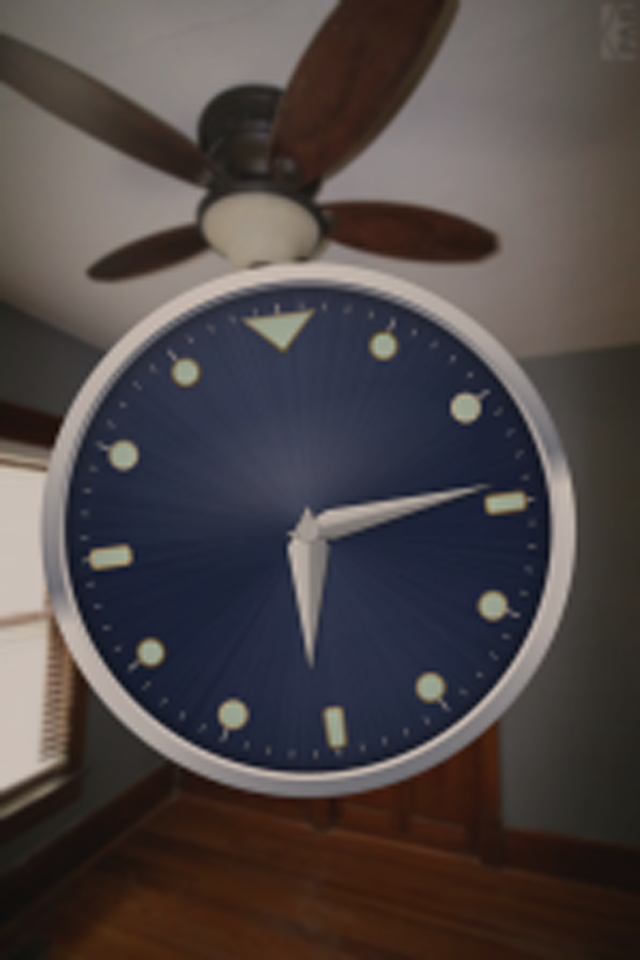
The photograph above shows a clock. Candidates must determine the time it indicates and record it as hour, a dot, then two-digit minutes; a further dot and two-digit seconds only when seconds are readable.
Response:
6.14
